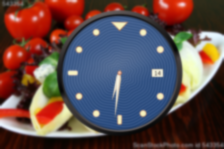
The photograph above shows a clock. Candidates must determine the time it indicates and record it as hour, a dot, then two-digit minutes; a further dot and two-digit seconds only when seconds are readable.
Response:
6.31
